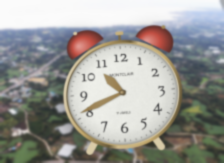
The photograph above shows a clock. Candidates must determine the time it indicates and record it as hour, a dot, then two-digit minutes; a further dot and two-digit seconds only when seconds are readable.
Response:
10.41
